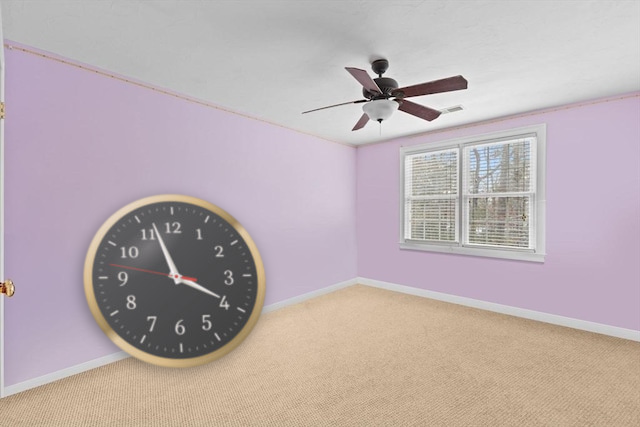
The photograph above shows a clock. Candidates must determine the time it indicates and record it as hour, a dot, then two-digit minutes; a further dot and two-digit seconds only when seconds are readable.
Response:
3.56.47
